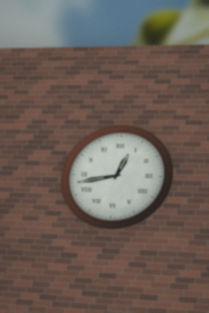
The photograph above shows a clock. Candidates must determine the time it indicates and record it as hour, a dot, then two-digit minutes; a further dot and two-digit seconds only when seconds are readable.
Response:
12.43
